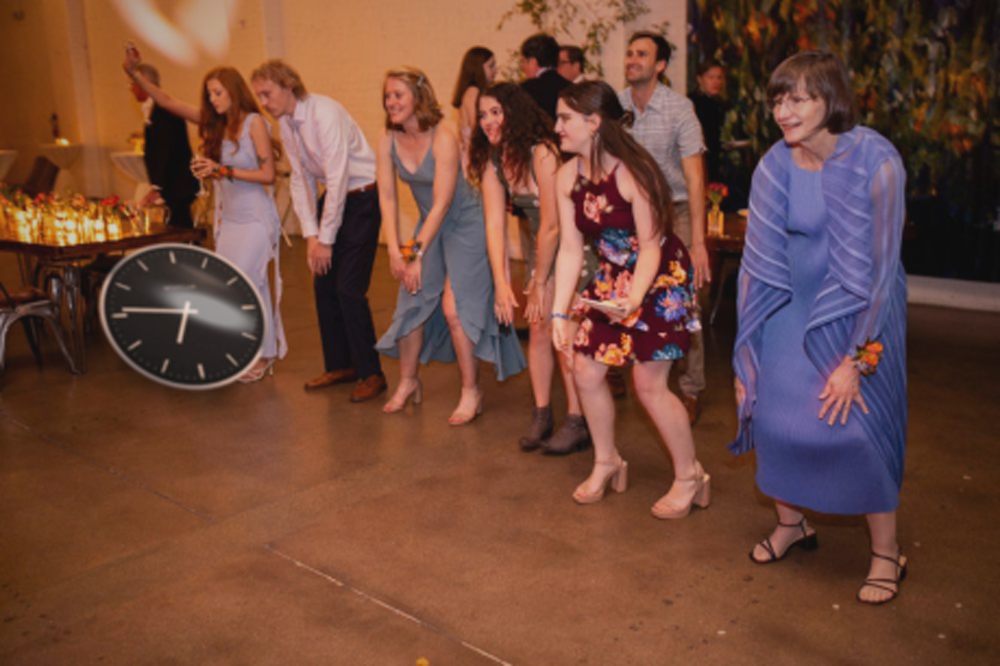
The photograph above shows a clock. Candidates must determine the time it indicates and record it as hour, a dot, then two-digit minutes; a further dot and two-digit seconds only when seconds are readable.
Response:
6.46
